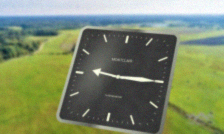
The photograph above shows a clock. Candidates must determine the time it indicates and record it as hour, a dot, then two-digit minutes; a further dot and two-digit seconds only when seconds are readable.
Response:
9.15
